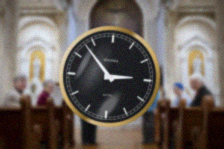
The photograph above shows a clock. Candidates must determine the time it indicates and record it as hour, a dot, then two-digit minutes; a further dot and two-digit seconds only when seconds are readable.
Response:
2.53
